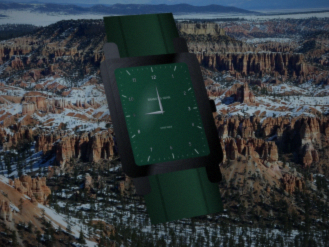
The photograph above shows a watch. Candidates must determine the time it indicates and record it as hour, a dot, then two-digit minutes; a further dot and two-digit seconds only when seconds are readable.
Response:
9.00
